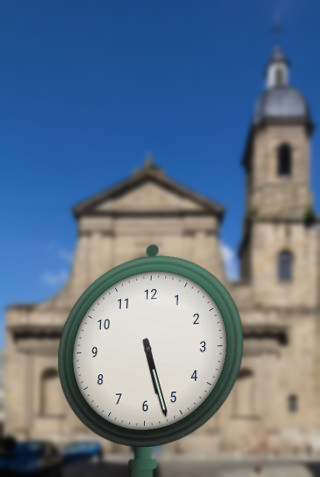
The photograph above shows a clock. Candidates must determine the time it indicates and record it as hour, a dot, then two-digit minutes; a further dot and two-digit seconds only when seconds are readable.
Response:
5.27
